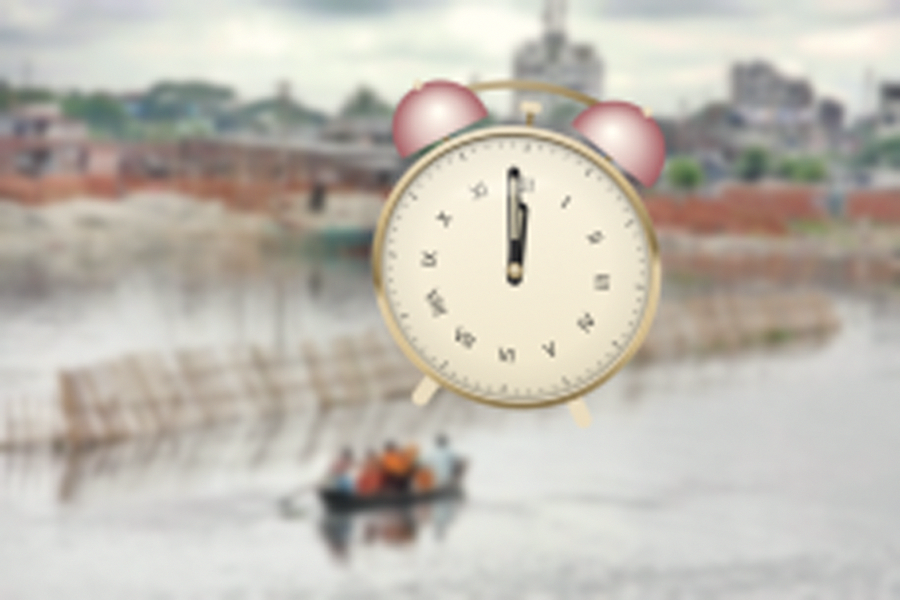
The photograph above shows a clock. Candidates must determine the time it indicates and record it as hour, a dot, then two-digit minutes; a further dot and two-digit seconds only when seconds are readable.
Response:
11.59
